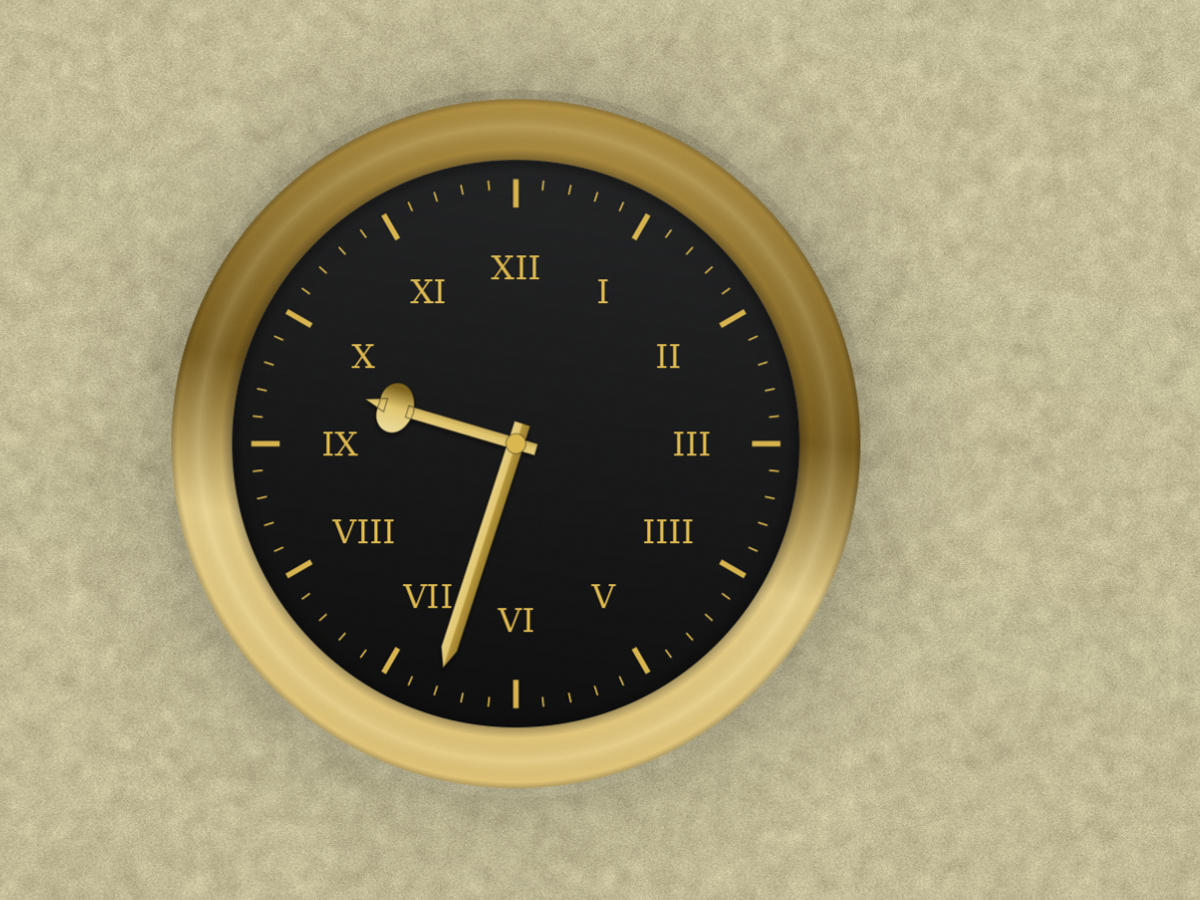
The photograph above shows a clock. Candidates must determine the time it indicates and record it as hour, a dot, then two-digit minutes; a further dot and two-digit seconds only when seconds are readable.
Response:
9.33
